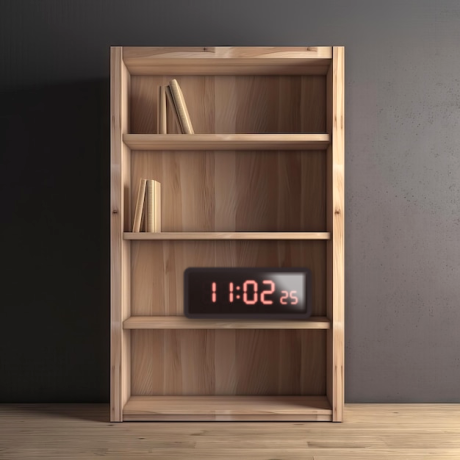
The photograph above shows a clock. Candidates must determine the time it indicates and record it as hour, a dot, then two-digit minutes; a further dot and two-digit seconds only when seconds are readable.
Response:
11.02.25
